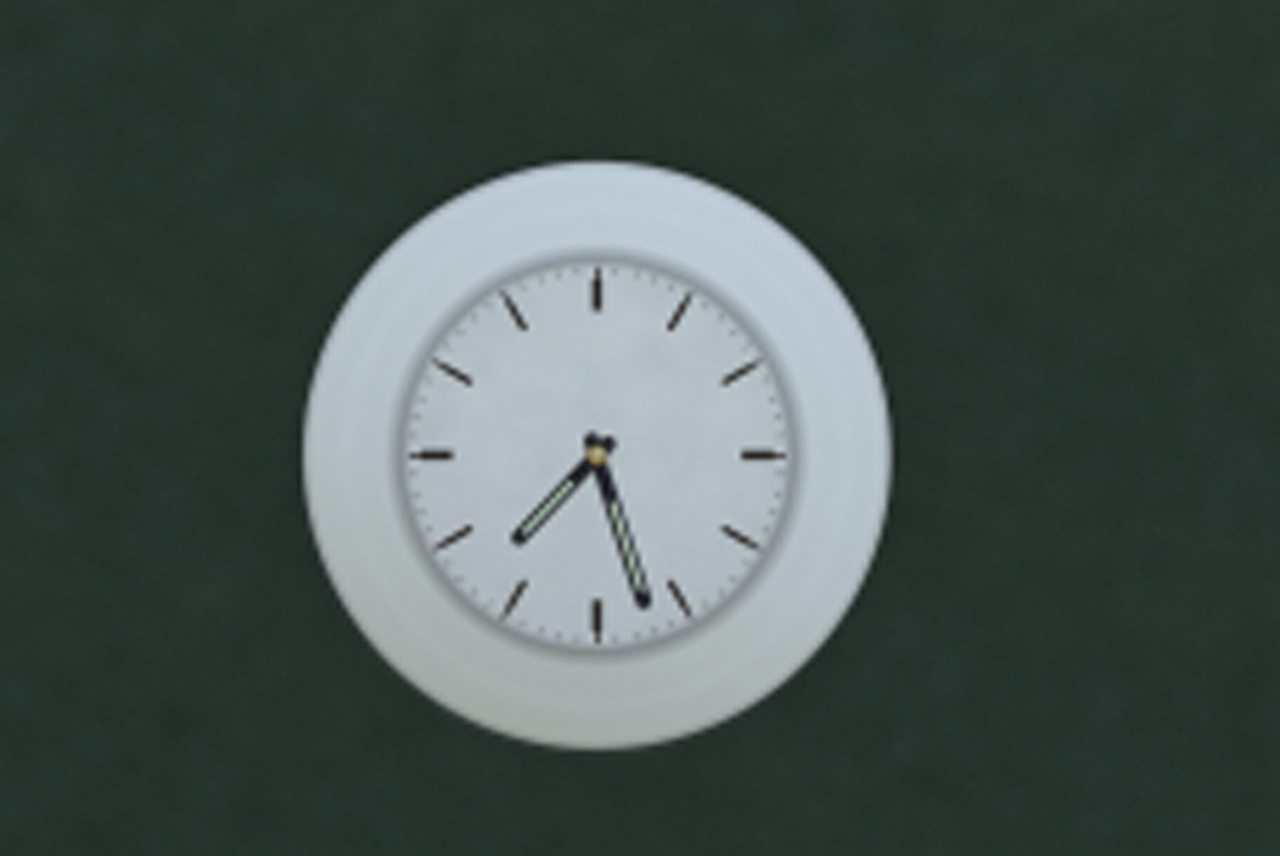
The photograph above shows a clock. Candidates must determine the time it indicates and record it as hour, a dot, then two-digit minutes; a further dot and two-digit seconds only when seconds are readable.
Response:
7.27
